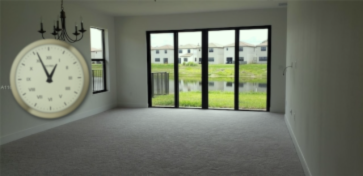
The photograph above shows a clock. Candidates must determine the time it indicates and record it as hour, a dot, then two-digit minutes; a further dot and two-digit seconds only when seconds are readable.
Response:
12.56
